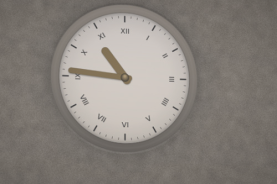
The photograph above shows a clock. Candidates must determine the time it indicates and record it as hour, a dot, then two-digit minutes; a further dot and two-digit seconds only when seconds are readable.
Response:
10.46
